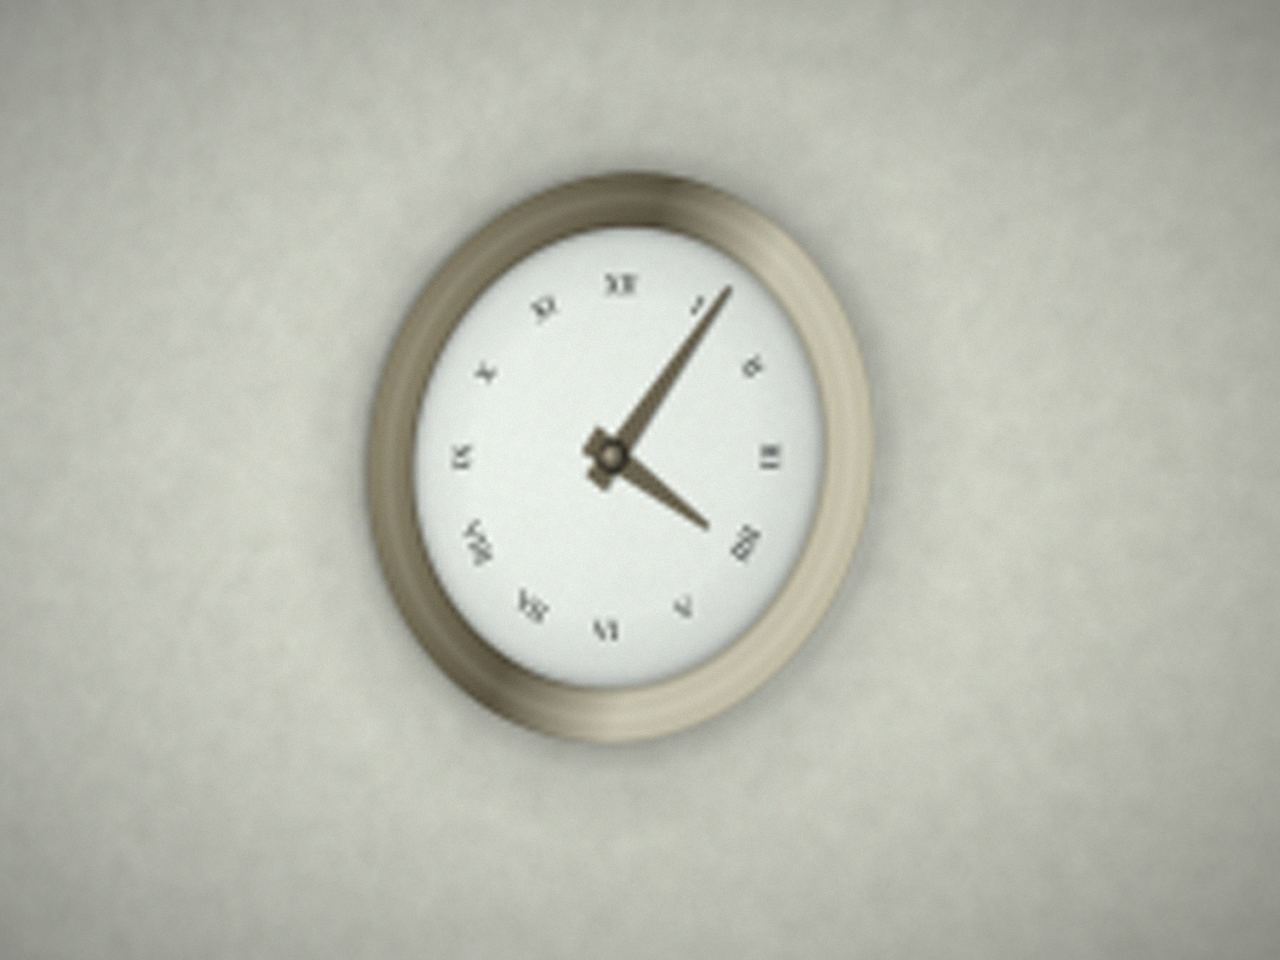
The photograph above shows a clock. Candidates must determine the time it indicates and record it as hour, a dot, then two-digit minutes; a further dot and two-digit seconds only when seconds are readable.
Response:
4.06
